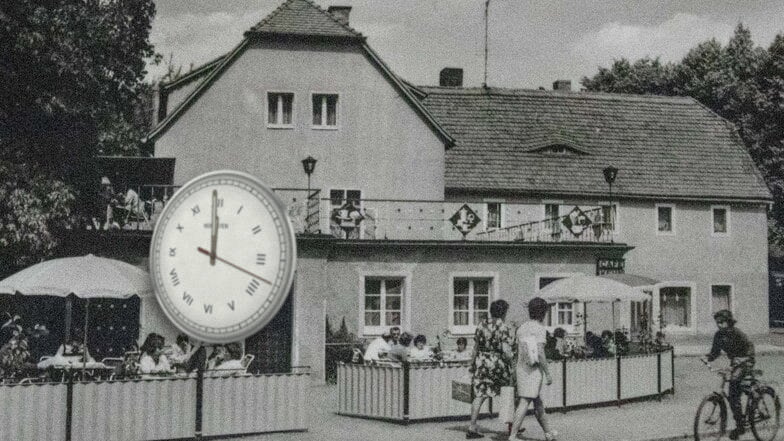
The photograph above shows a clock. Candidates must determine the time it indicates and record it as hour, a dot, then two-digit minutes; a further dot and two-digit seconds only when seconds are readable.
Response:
11.59.18
